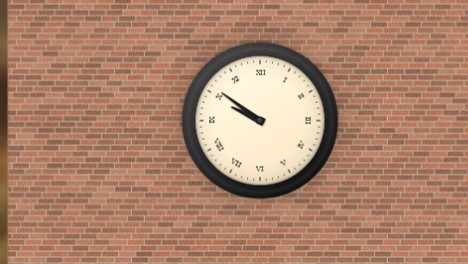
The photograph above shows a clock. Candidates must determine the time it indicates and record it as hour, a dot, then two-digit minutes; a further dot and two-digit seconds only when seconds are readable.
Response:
9.51
